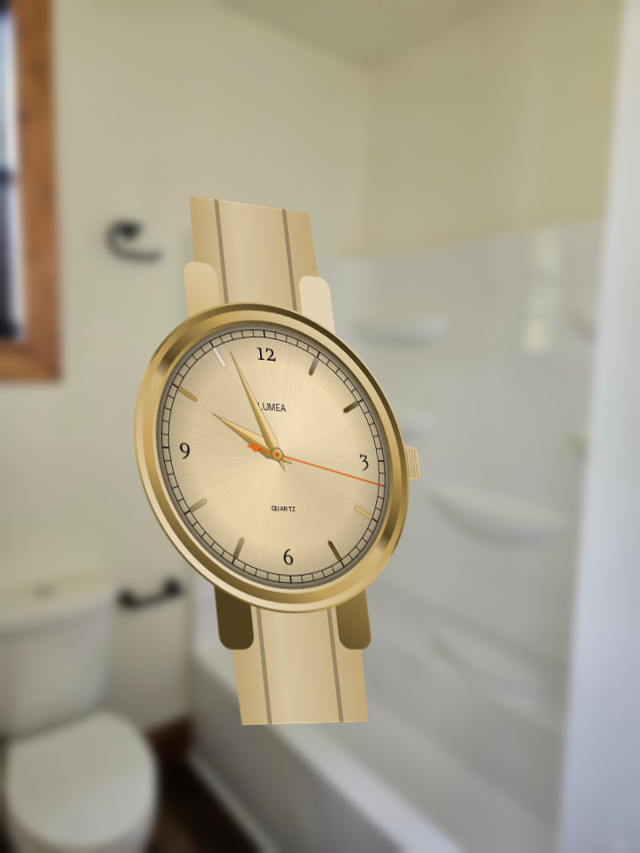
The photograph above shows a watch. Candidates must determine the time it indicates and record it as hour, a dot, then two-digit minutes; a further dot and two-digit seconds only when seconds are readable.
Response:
9.56.17
